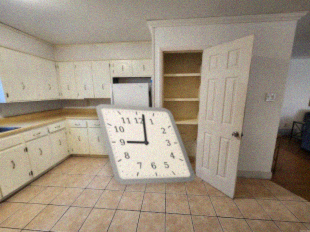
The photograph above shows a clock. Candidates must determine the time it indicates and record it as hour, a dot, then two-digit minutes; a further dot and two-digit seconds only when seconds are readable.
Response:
9.02
